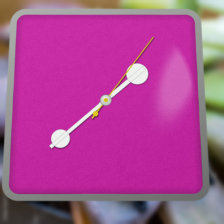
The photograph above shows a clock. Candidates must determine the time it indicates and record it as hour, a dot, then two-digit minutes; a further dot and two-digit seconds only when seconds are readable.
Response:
1.38.06
